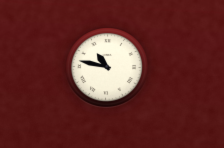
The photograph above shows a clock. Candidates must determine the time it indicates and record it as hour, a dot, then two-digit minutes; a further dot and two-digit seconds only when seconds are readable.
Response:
10.47
